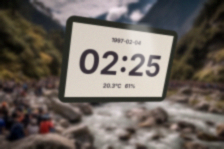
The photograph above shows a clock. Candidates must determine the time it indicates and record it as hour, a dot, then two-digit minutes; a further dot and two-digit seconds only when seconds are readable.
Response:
2.25
